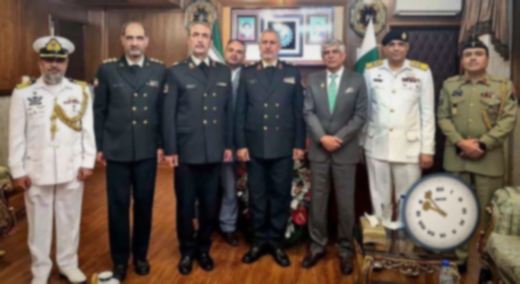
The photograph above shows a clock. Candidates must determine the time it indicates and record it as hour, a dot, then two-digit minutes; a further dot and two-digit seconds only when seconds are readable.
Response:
9.54
